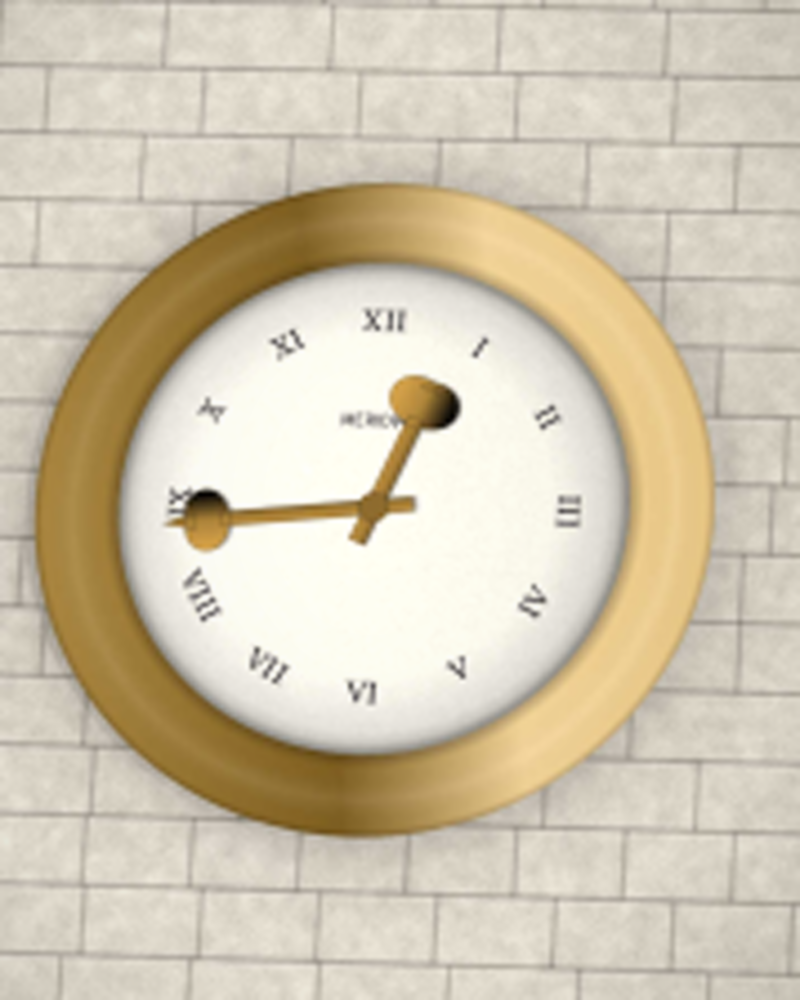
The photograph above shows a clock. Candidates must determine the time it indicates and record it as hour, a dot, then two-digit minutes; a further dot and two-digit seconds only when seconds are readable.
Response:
12.44
